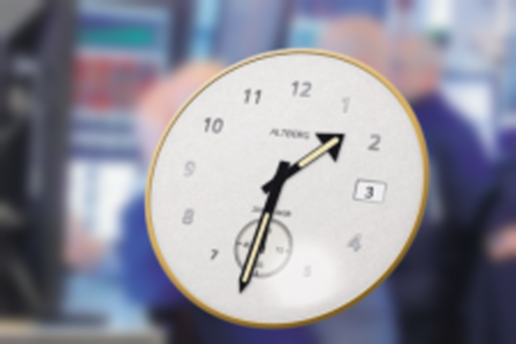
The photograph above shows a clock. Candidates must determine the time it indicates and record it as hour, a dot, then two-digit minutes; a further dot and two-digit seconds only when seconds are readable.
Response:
1.31
